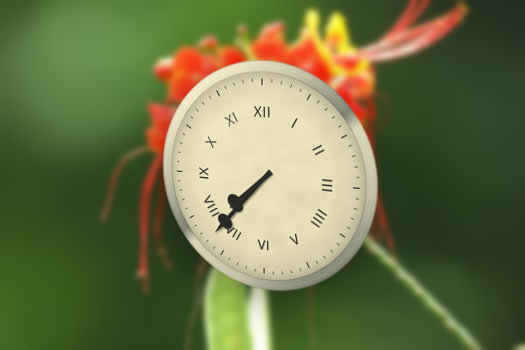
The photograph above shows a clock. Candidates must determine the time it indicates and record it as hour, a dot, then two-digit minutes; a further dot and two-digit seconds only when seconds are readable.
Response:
7.37
